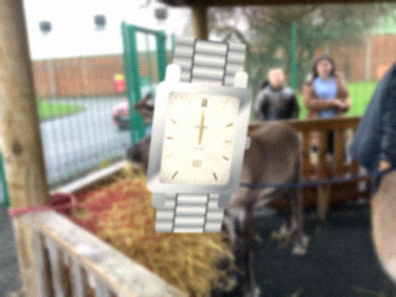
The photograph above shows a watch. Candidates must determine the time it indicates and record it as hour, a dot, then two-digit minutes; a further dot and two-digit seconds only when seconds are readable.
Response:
12.00
